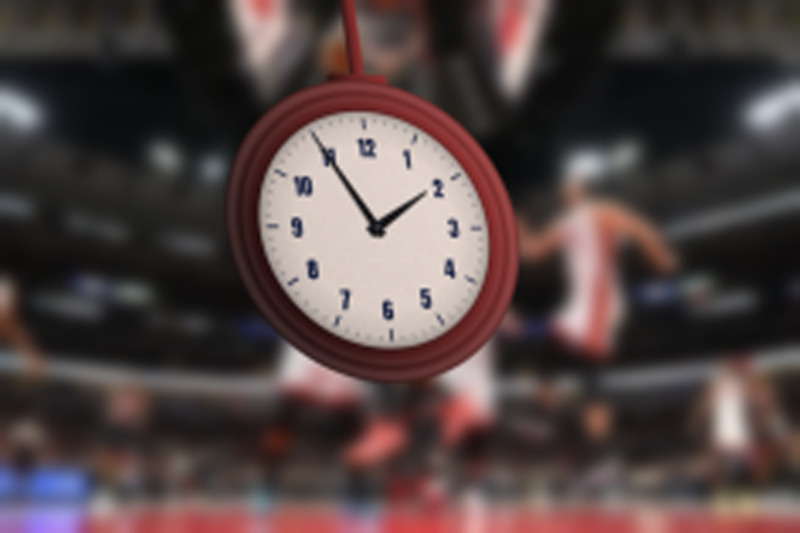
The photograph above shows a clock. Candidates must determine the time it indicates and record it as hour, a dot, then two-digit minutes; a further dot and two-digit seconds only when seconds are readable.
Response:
1.55
